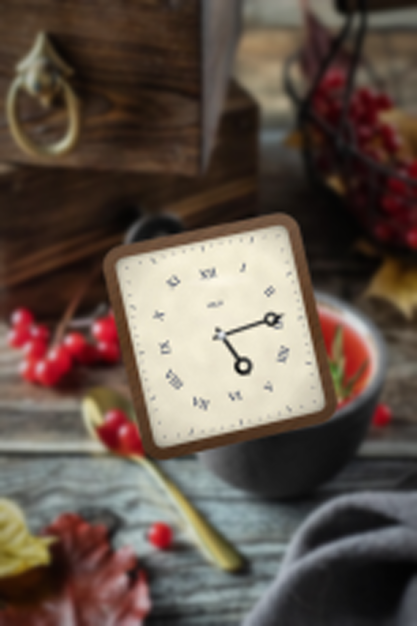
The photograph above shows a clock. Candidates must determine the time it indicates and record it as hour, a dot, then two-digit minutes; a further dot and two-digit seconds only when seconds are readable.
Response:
5.14
